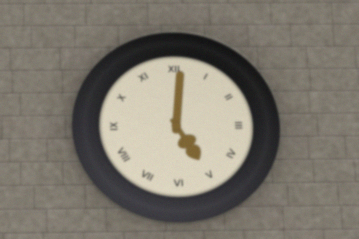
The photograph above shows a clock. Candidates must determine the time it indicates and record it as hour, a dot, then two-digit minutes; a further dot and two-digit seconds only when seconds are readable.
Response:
5.01
